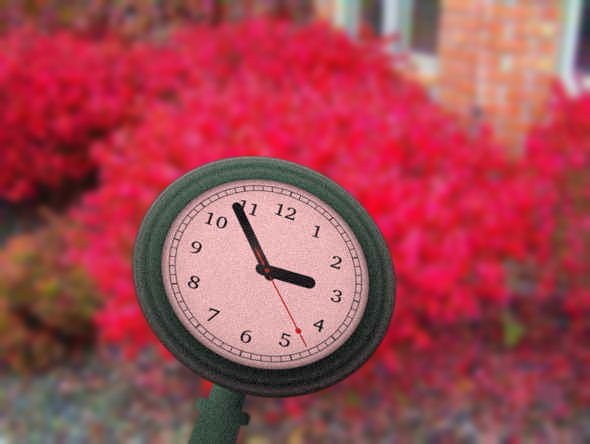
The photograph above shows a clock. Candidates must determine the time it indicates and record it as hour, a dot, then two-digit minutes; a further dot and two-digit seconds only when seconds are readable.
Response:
2.53.23
